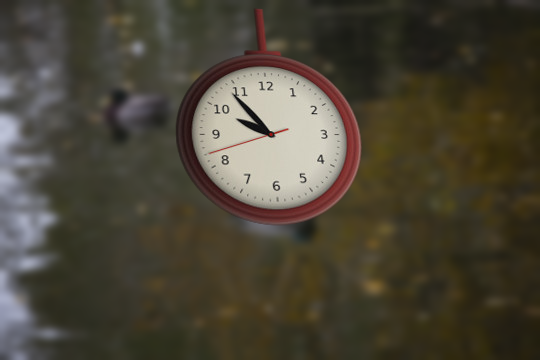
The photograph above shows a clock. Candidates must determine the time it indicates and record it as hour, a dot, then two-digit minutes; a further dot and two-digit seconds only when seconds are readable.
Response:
9.53.42
